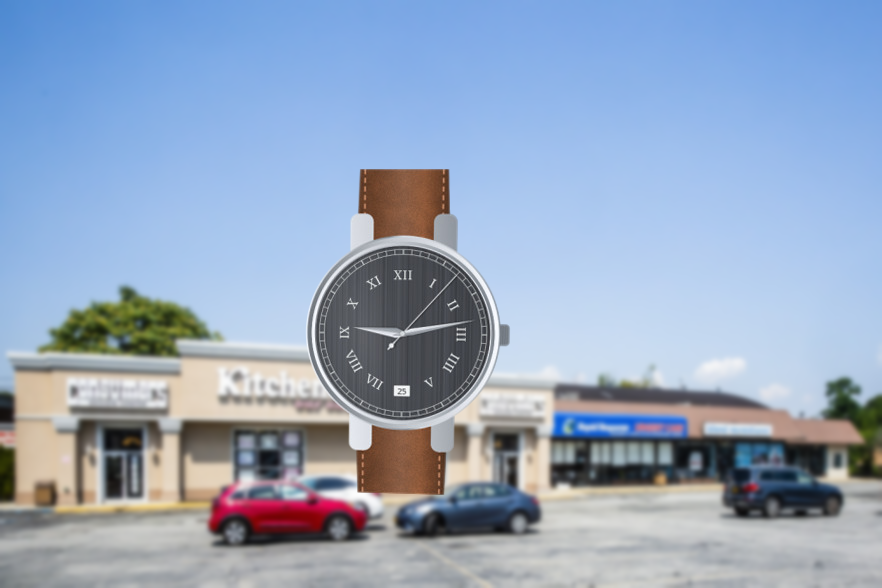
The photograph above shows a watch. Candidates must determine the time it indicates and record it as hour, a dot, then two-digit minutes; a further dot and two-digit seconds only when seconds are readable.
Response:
9.13.07
